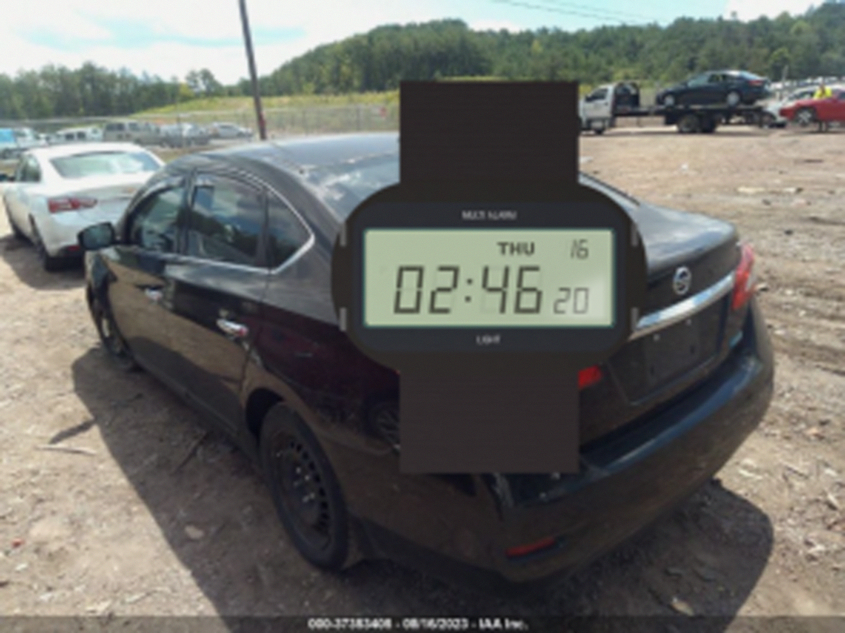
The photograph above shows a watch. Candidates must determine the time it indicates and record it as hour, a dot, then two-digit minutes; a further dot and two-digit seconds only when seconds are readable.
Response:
2.46.20
